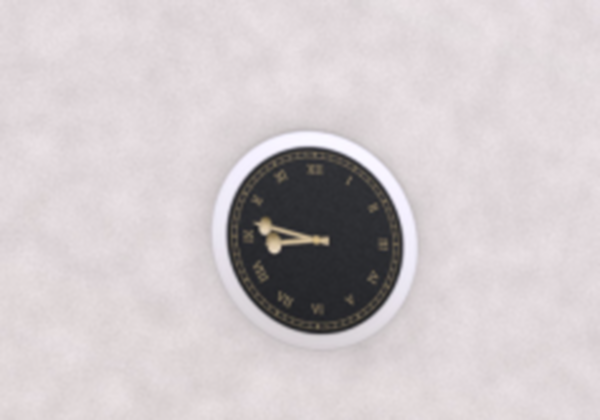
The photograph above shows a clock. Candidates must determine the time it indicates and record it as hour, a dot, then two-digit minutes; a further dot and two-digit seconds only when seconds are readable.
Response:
8.47
